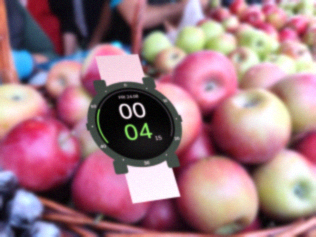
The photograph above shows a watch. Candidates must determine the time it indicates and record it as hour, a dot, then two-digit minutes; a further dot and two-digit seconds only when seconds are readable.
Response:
0.04
